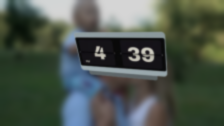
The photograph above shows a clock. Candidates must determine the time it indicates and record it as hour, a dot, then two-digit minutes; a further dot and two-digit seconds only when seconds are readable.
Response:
4.39
